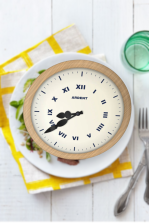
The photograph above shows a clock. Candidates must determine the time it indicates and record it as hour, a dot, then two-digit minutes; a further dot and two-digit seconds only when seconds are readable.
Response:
8.39
